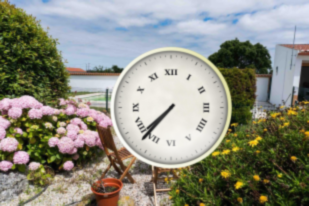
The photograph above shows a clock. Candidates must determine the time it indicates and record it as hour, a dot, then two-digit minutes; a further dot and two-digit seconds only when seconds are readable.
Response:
7.37
